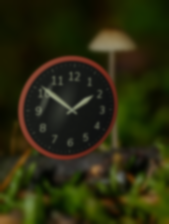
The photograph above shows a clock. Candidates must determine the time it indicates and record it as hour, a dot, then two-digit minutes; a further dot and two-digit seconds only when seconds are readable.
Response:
1.51
